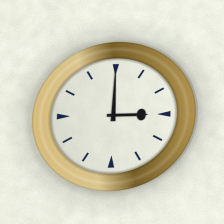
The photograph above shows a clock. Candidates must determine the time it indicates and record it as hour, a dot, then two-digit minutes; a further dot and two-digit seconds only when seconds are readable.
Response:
3.00
